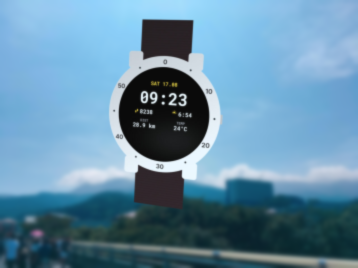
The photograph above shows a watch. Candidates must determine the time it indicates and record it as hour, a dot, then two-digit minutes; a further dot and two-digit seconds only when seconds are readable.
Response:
9.23
